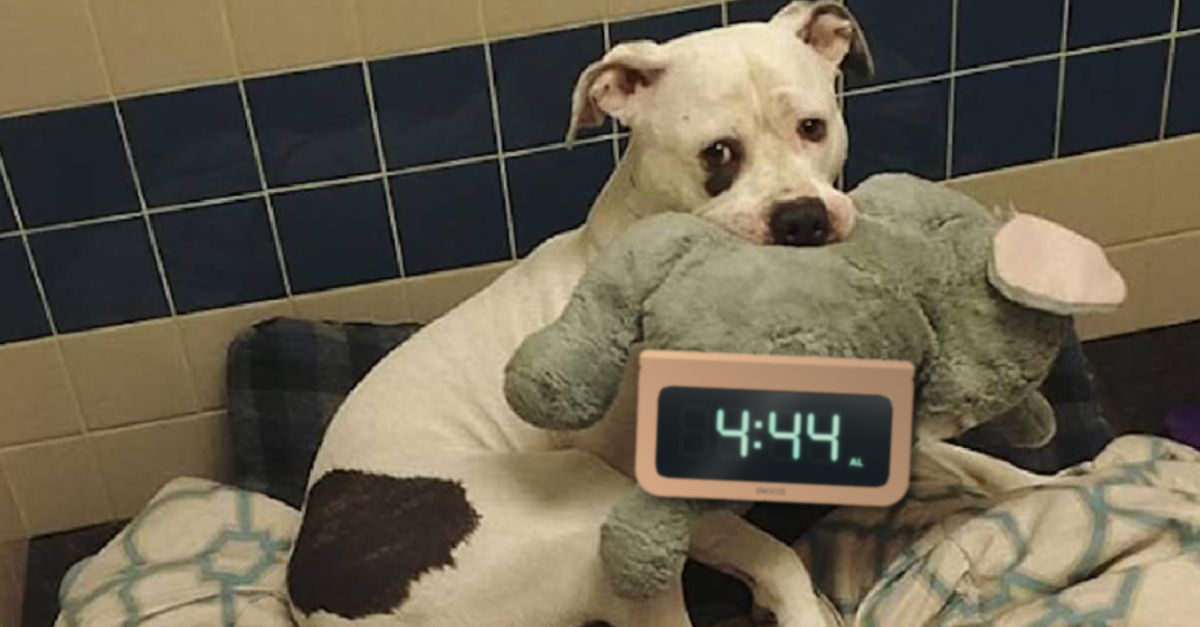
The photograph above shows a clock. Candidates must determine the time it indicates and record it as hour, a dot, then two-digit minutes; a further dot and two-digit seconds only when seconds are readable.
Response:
4.44
